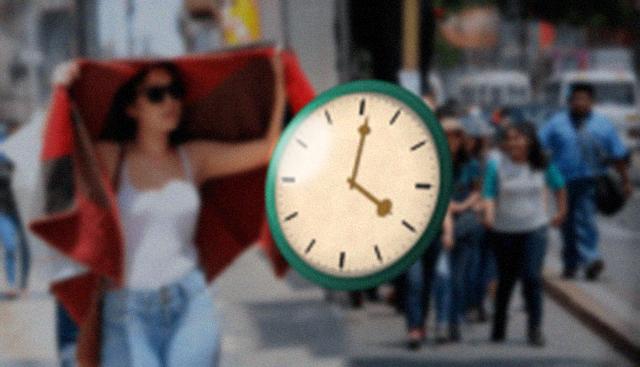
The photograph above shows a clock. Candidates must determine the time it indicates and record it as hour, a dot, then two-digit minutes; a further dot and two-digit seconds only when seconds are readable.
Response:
4.01
